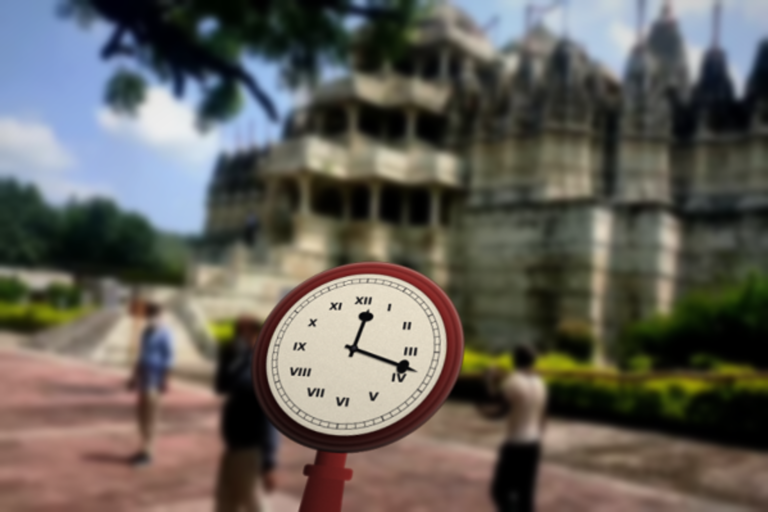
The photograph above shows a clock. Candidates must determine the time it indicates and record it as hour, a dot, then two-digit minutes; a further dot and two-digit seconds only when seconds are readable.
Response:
12.18
